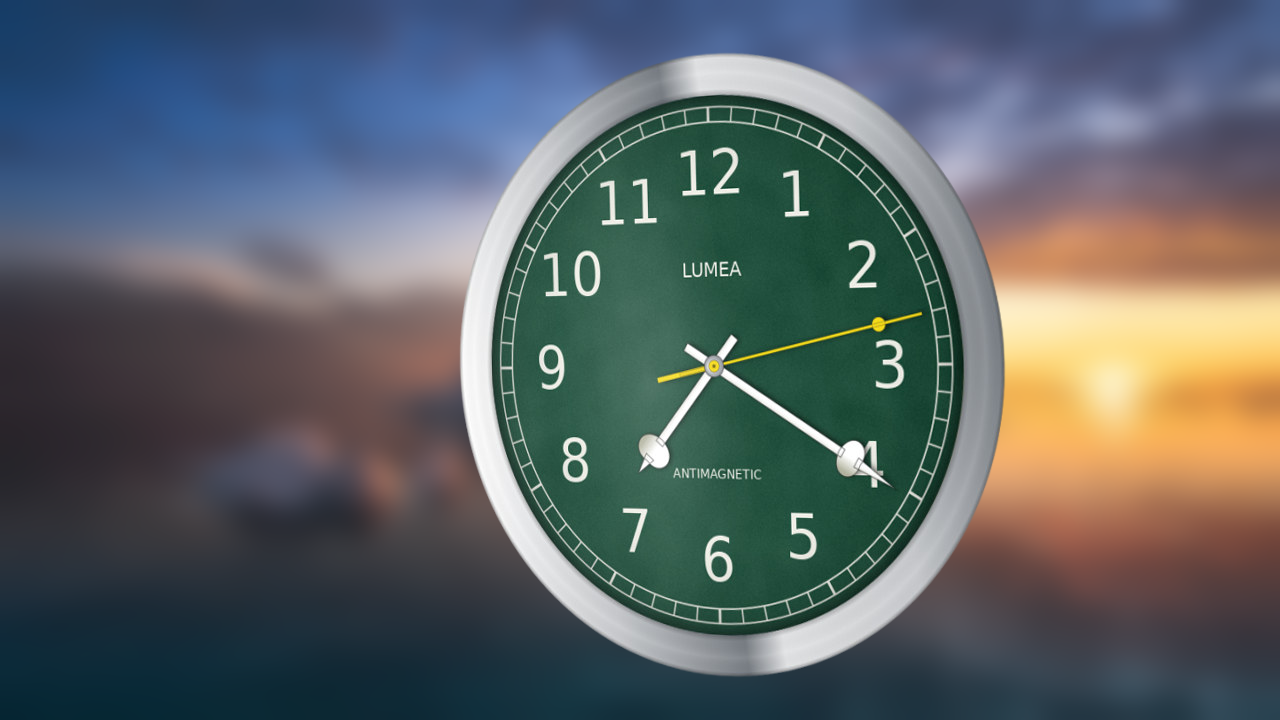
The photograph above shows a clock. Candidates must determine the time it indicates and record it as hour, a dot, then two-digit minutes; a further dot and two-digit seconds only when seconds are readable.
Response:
7.20.13
